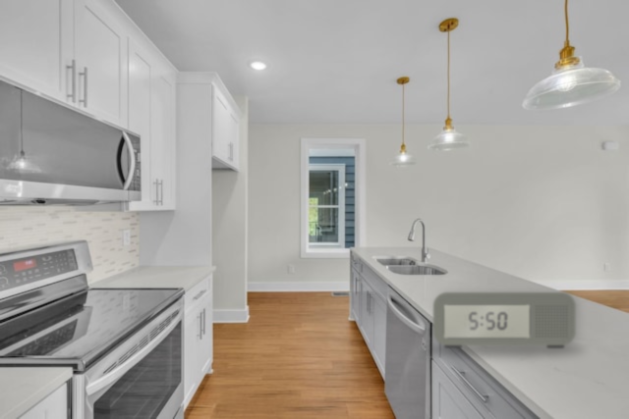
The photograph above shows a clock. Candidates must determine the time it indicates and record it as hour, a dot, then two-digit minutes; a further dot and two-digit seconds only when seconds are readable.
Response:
5.50
